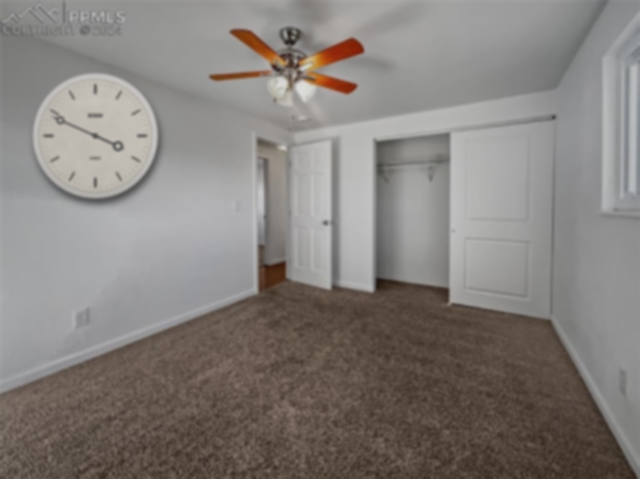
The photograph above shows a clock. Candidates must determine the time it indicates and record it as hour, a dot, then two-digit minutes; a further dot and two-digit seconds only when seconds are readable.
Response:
3.49
